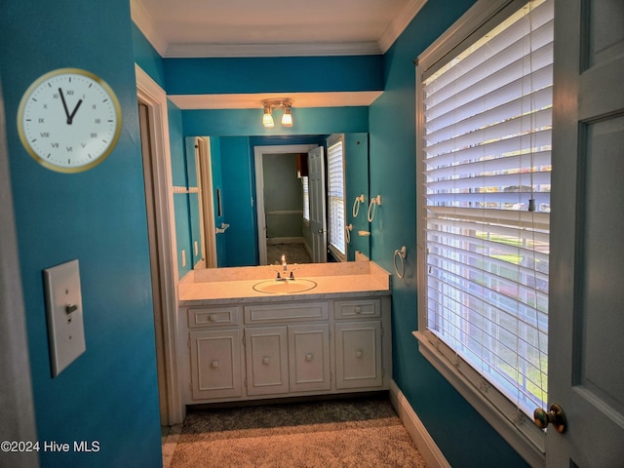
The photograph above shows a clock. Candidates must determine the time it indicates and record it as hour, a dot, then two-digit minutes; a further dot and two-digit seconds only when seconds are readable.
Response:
12.57
